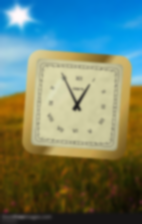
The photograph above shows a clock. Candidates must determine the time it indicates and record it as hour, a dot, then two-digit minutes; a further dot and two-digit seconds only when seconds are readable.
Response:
12.55
